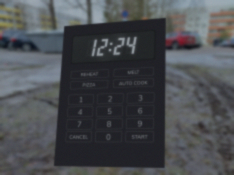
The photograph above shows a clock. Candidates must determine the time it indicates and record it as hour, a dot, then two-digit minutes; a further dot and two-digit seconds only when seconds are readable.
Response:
12.24
